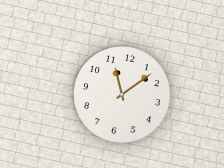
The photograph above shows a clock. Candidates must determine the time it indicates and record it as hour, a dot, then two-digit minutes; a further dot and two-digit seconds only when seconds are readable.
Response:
11.07
